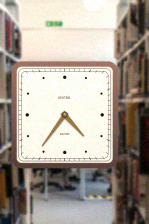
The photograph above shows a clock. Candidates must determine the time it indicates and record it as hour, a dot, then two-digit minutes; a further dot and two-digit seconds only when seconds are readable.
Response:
4.36
